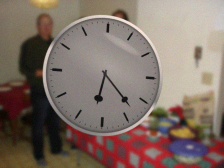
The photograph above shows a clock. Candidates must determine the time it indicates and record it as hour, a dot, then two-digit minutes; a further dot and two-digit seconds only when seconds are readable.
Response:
6.23
